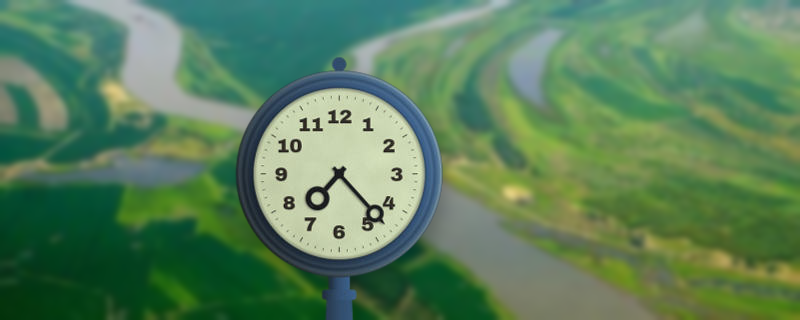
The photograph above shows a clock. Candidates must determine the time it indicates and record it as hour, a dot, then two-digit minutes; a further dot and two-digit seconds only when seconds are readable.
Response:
7.23
